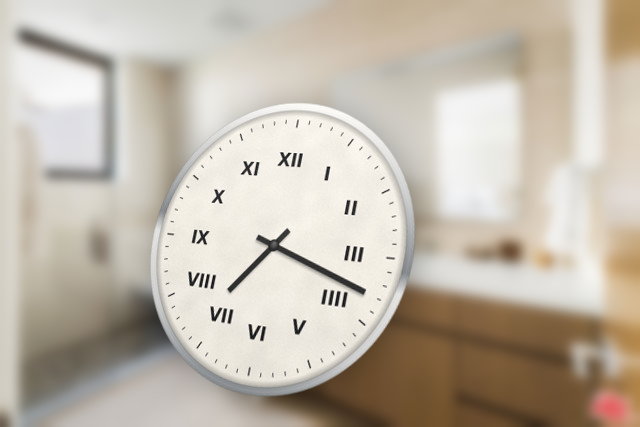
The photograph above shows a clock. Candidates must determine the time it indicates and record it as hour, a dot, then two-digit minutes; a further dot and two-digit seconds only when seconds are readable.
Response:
7.18
